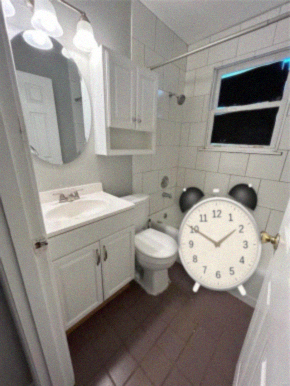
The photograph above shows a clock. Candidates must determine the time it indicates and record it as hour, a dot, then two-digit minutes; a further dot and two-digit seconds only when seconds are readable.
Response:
1.50
